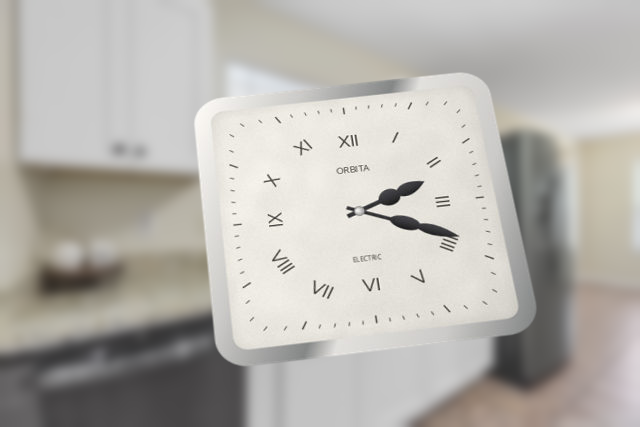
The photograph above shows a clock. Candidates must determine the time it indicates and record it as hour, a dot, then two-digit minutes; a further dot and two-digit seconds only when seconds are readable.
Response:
2.19
